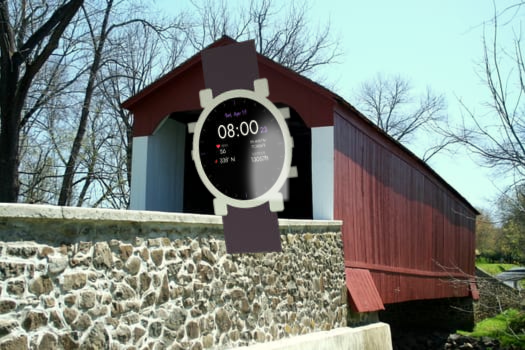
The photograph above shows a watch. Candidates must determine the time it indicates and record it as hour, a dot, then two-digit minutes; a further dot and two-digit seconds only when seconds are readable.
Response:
8.00
